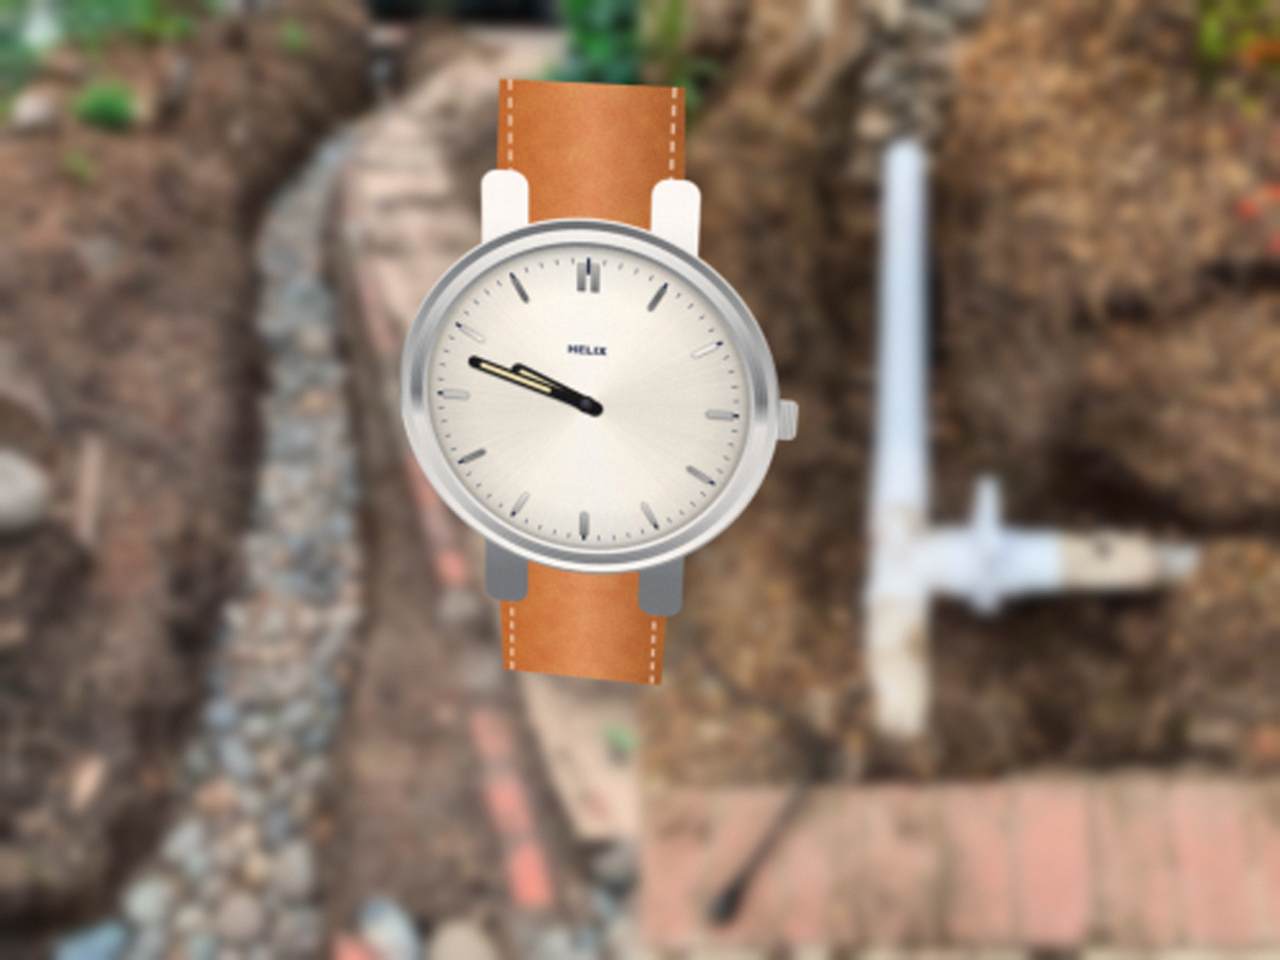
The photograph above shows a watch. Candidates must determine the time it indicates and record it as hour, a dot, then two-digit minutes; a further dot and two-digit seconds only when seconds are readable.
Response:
9.48
